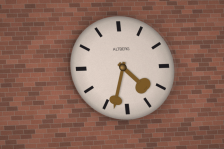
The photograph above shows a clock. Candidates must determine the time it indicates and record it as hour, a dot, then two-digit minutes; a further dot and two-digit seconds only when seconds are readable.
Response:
4.33
